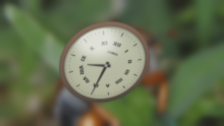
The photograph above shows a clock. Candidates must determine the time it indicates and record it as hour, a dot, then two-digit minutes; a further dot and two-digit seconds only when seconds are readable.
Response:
8.30
